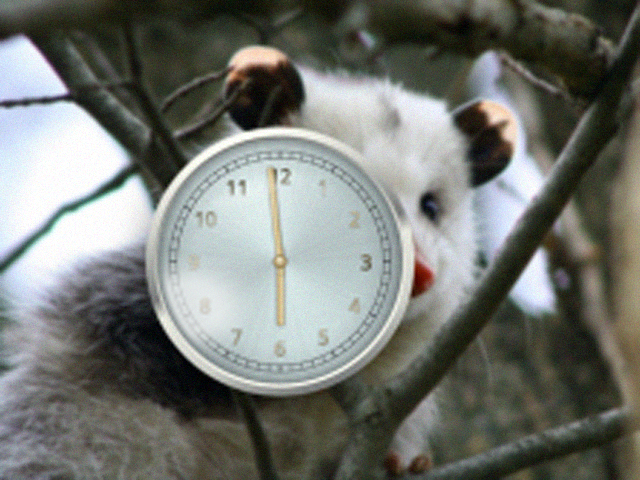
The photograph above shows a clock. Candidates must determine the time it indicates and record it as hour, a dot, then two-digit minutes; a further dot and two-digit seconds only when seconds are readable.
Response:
5.59
